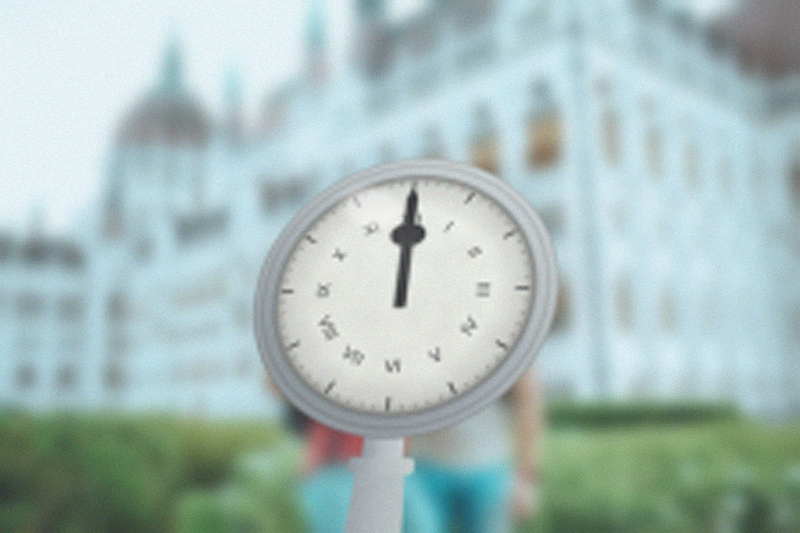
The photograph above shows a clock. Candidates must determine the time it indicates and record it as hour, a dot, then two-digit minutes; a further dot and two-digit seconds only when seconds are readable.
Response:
12.00
